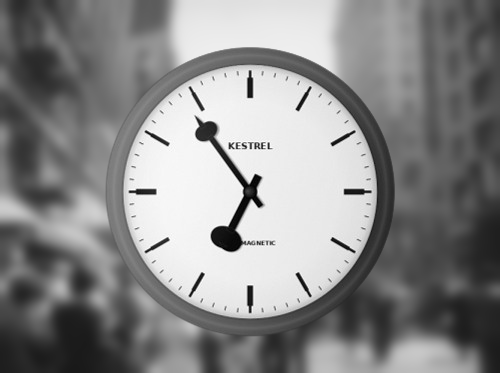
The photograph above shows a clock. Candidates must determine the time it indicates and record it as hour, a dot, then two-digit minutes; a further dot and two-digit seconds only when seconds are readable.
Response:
6.54
